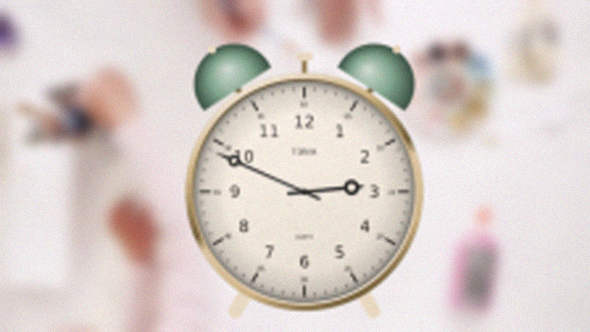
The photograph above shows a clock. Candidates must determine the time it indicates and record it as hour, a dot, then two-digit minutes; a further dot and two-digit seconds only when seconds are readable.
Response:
2.49
